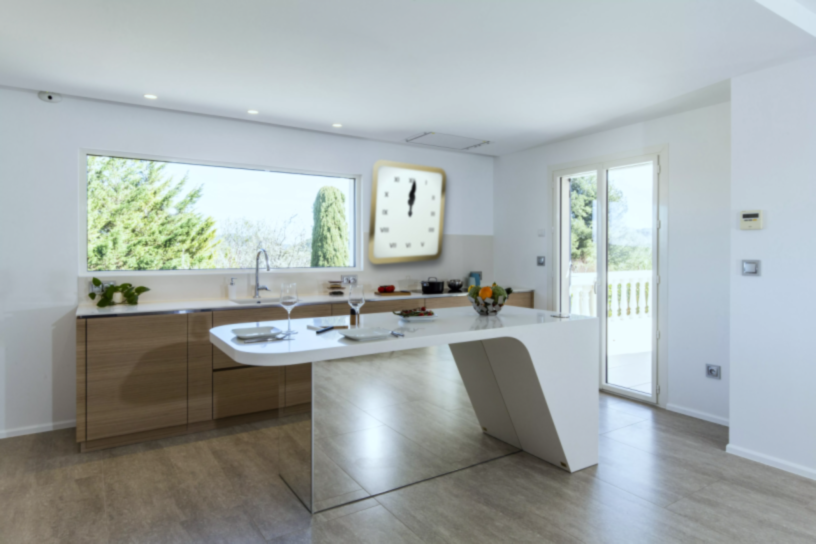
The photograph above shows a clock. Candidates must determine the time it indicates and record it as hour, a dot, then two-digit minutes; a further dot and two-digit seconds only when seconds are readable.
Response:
12.01
